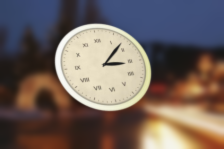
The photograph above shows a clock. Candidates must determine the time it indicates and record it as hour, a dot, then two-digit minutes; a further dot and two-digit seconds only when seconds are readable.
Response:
3.08
